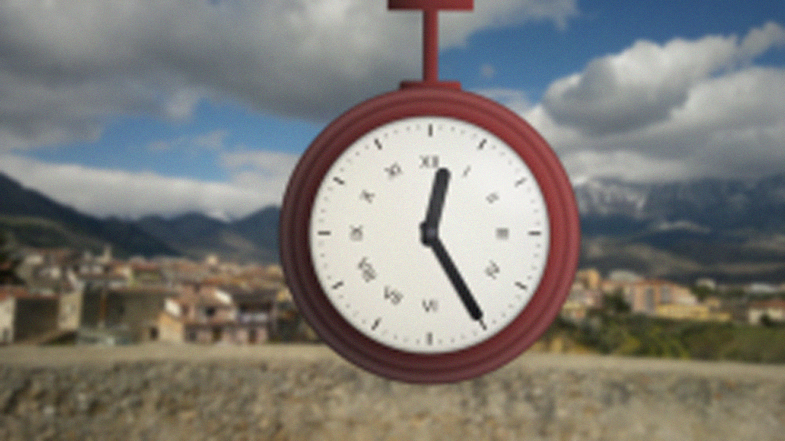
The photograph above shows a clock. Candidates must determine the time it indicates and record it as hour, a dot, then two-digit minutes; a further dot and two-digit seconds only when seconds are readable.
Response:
12.25
